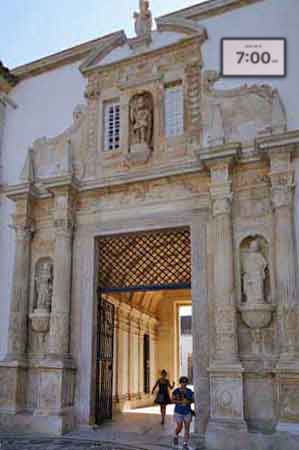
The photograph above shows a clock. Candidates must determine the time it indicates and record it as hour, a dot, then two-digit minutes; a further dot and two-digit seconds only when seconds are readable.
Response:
7.00
